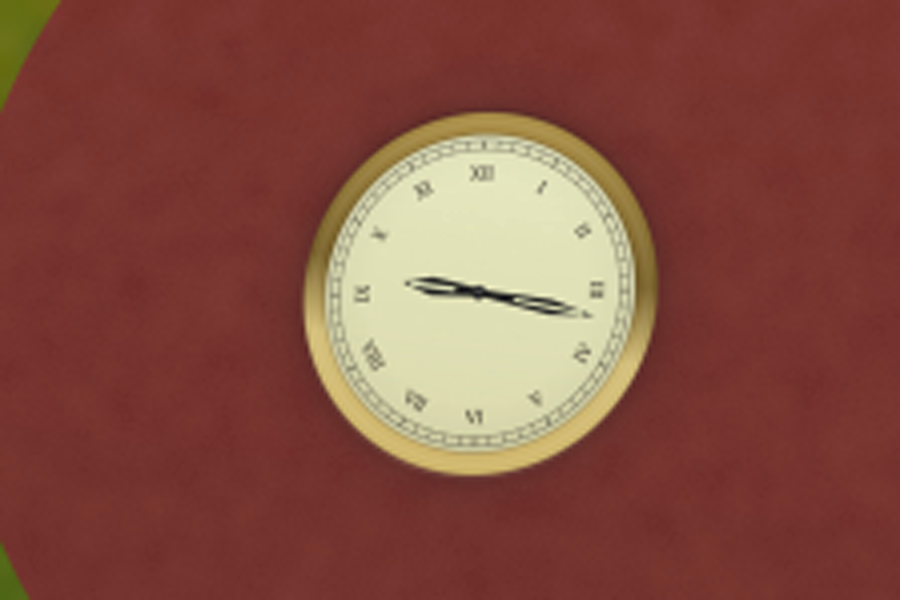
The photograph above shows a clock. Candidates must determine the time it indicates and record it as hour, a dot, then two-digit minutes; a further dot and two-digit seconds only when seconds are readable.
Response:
9.17
